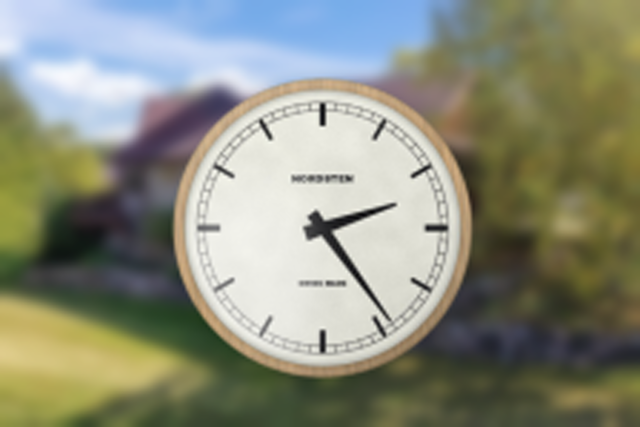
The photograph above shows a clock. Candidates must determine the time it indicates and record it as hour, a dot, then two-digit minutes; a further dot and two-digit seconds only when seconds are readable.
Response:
2.24
